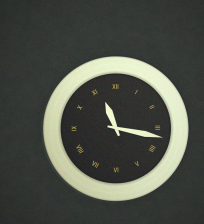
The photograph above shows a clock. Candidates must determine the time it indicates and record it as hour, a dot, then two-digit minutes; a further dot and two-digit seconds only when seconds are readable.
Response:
11.17
